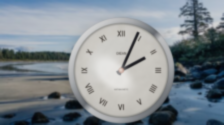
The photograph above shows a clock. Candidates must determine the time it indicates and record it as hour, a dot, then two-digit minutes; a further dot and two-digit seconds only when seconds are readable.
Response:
2.04
